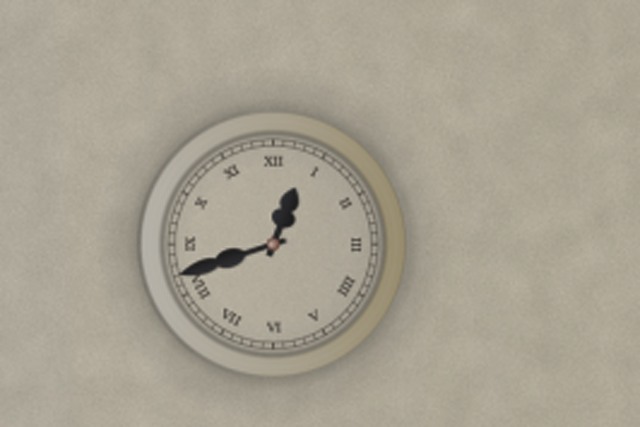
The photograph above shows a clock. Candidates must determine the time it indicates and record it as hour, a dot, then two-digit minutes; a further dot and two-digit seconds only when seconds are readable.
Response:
12.42
